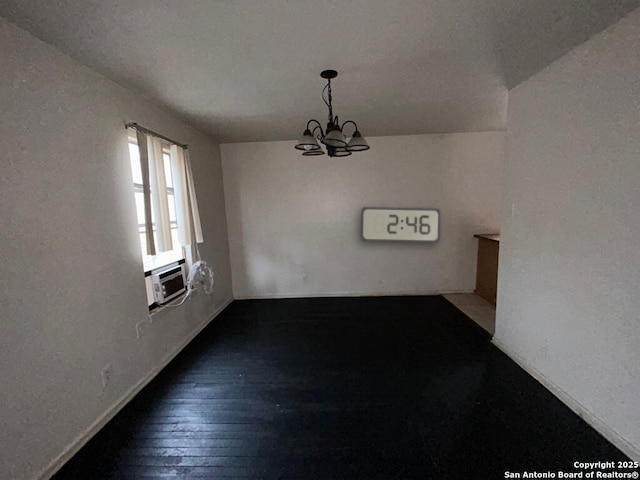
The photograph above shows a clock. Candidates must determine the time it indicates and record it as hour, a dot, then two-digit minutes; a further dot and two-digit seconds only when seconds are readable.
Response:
2.46
